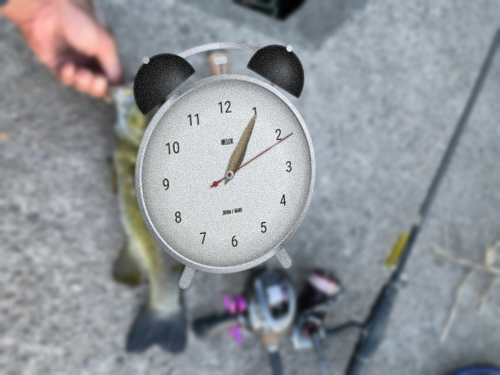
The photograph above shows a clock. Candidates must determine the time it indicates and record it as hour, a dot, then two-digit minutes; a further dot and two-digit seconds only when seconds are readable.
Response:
1.05.11
